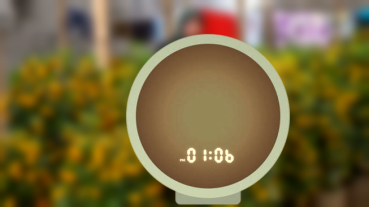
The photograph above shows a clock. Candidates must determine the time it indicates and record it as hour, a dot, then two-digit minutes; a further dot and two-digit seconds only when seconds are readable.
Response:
1.06
